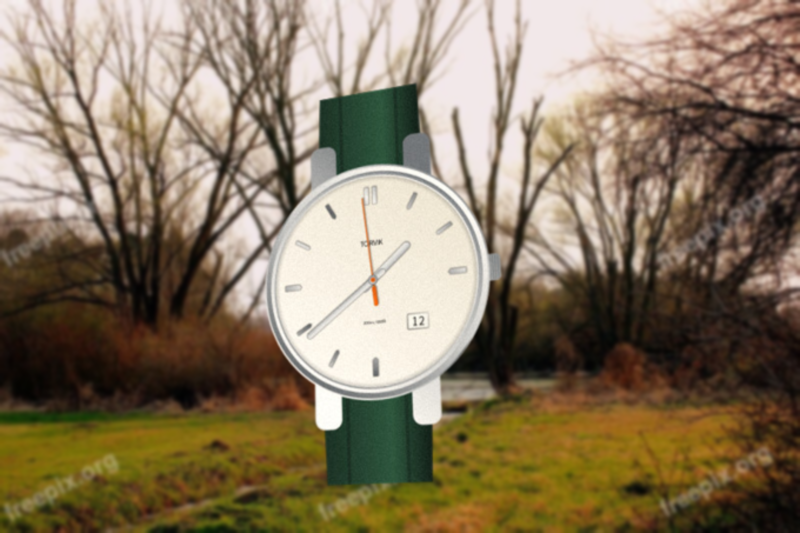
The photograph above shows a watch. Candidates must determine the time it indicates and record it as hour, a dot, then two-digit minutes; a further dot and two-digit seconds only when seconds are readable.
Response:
1.38.59
